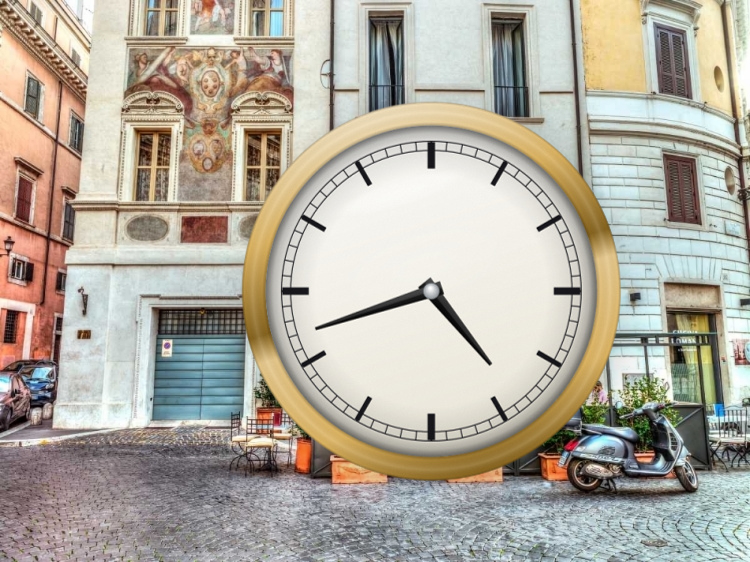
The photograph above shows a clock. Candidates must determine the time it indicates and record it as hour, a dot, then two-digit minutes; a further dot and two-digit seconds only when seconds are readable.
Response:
4.42
